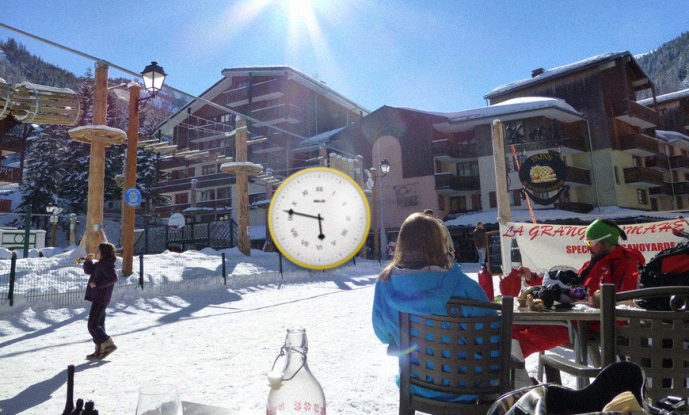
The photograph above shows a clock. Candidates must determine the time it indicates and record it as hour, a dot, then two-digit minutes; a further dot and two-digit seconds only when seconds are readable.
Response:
5.47
